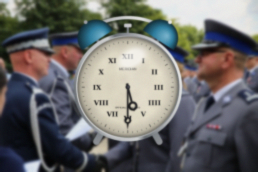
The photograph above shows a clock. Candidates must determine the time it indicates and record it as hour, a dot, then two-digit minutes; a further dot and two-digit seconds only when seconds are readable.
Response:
5.30
